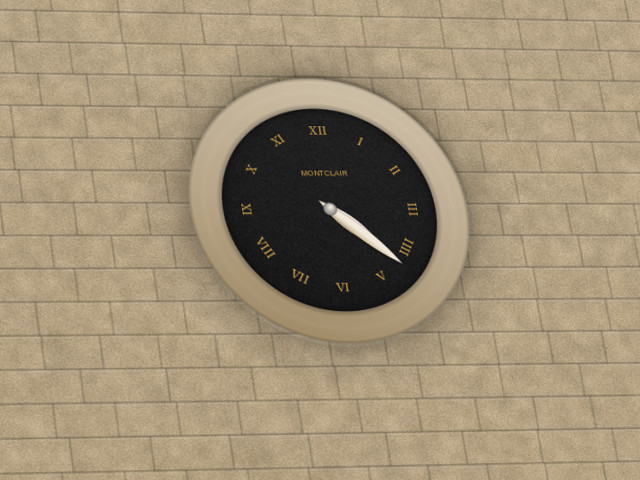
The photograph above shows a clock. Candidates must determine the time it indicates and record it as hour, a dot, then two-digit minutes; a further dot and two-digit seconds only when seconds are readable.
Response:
4.22
